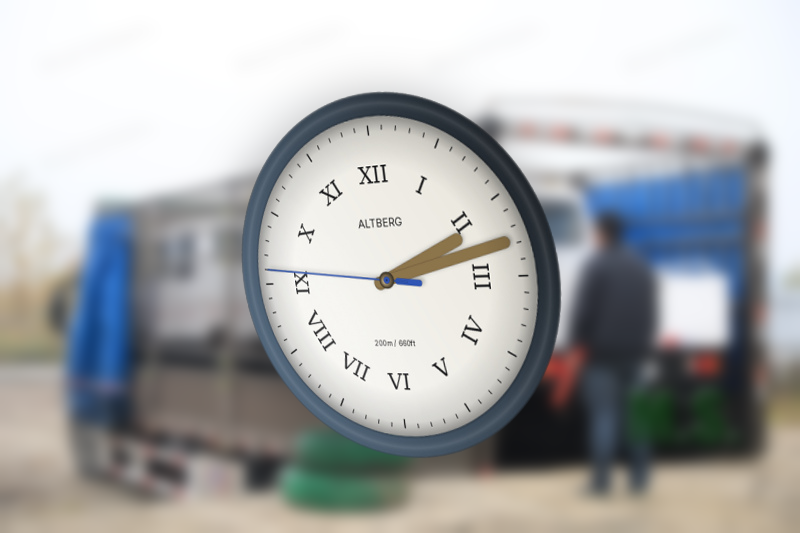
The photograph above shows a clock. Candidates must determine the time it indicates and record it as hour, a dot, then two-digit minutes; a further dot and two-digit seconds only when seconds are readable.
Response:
2.12.46
